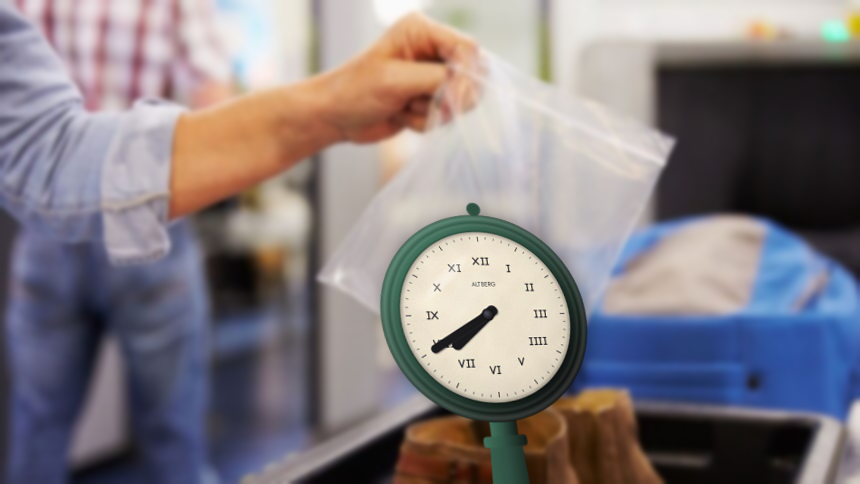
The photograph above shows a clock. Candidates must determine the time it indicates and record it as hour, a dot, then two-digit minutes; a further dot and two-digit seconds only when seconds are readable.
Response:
7.40
